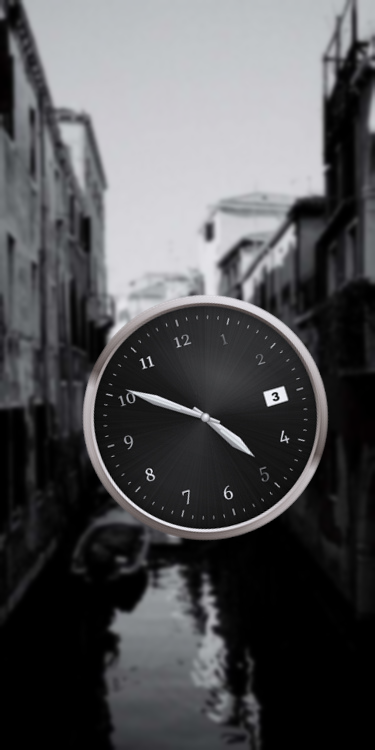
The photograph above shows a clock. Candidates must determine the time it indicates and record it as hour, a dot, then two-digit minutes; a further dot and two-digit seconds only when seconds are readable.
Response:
4.51
